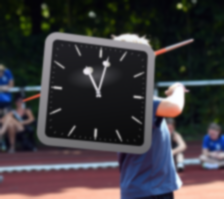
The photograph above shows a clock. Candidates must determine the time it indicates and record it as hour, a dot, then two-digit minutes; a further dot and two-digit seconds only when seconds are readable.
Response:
11.02
